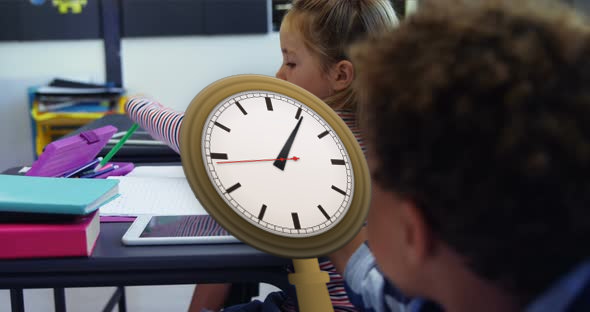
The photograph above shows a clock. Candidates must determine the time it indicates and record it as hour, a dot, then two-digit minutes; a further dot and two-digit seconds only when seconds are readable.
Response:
1.05.44
